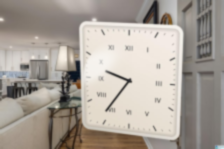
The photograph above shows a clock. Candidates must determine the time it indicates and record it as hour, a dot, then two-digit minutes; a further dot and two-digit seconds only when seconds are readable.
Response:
9.36
